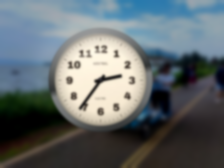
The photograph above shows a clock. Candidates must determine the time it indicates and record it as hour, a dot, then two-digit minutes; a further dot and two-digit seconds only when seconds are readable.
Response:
2.36
